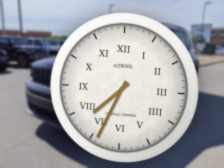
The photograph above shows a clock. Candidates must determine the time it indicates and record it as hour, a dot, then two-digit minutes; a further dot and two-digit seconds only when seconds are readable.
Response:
7.34
